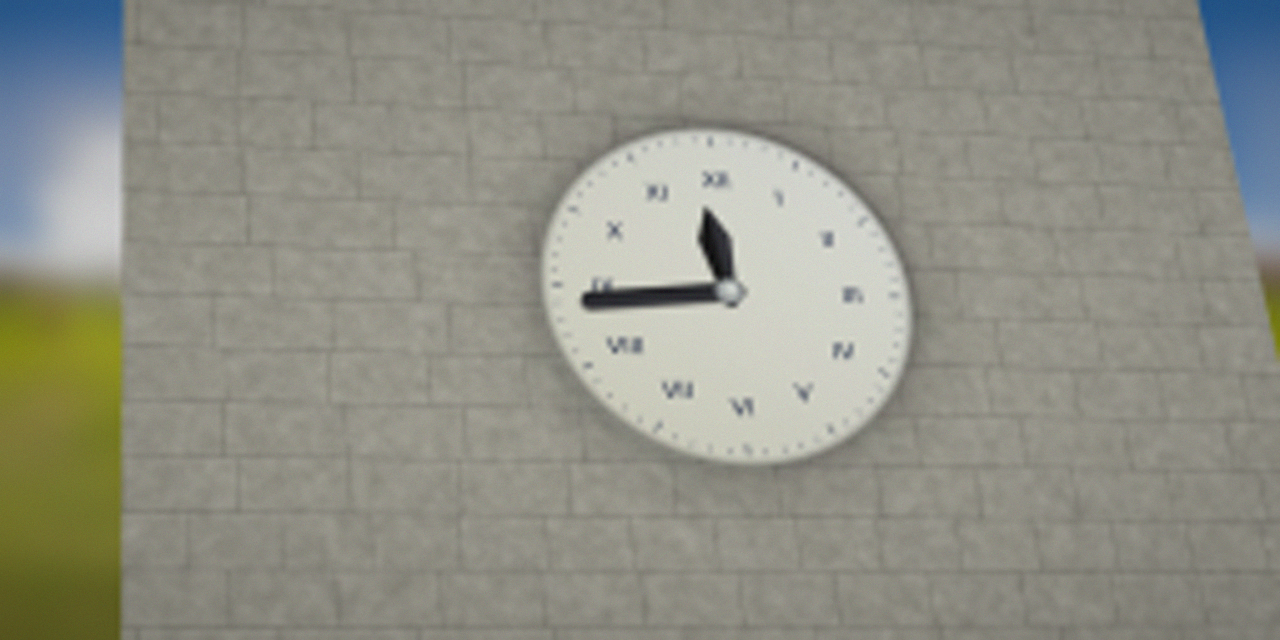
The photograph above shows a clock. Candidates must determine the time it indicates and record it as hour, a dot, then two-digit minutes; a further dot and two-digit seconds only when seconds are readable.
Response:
11.44
